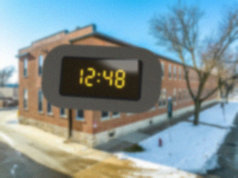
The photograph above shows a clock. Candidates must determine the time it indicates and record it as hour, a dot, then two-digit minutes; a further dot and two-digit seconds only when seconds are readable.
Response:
12.48
